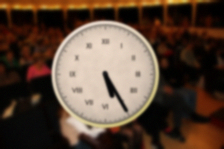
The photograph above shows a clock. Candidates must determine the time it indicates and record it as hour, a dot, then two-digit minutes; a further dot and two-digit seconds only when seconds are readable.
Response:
5.25
